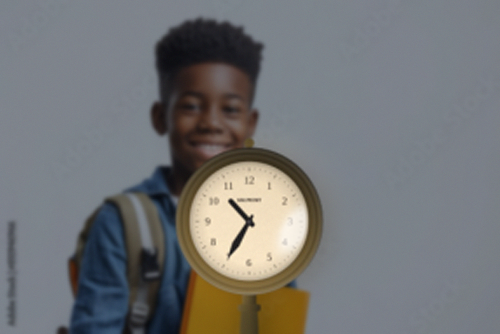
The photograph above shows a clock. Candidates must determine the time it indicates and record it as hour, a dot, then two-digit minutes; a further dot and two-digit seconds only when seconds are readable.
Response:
10.35
